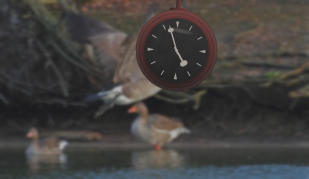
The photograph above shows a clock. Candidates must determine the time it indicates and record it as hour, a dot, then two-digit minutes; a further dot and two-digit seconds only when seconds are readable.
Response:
4.57
